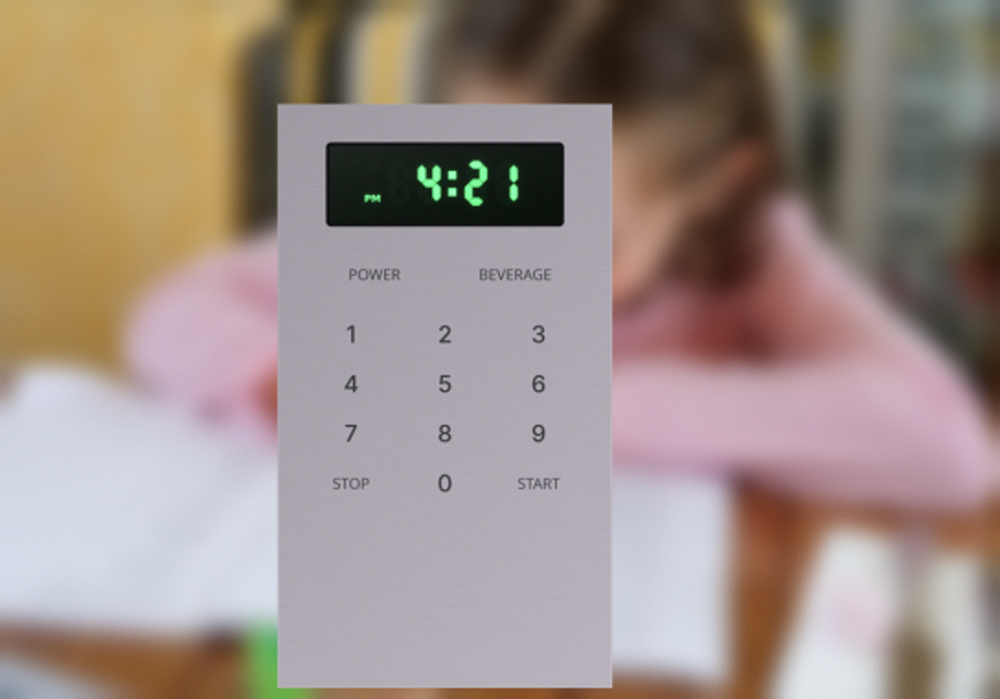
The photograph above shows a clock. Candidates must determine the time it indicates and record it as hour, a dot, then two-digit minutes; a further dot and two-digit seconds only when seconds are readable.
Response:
4.21
